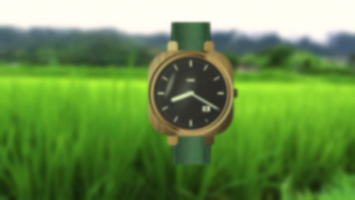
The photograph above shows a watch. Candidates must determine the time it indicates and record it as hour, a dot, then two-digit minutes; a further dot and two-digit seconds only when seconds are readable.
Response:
8.20
